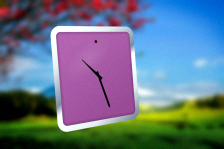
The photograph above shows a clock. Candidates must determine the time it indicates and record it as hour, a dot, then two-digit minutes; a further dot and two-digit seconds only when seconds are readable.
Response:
10.27
